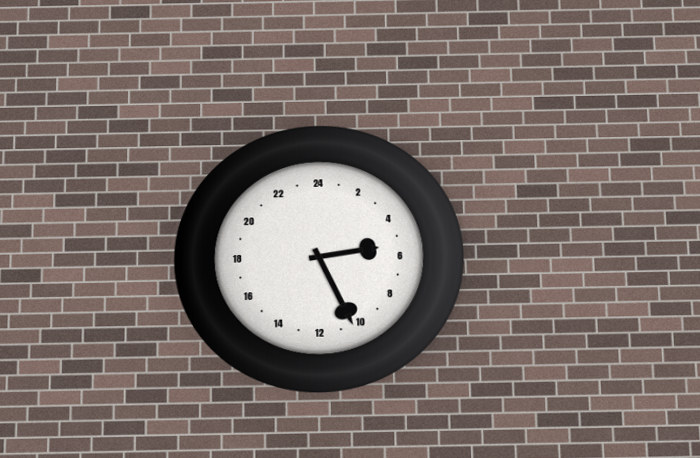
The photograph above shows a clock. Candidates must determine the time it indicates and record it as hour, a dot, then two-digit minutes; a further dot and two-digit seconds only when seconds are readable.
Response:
5.26
